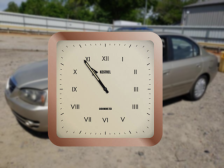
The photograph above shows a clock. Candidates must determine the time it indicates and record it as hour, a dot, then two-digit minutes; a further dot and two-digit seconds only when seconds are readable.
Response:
10.54
